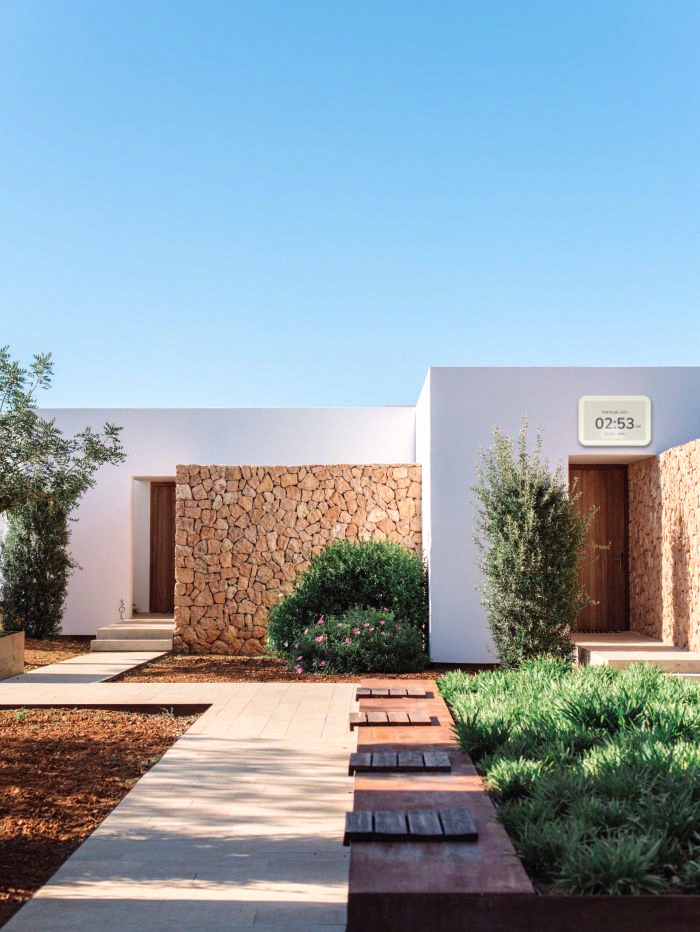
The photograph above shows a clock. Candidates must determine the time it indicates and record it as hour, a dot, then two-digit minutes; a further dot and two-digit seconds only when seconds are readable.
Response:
2.53
